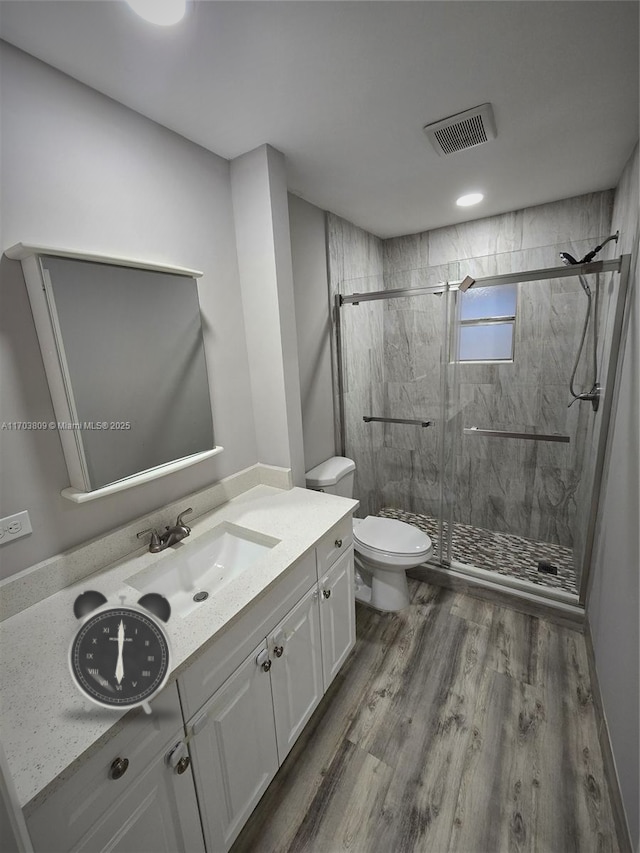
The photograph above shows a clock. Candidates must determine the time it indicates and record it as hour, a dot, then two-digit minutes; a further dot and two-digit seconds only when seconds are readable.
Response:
6.00
